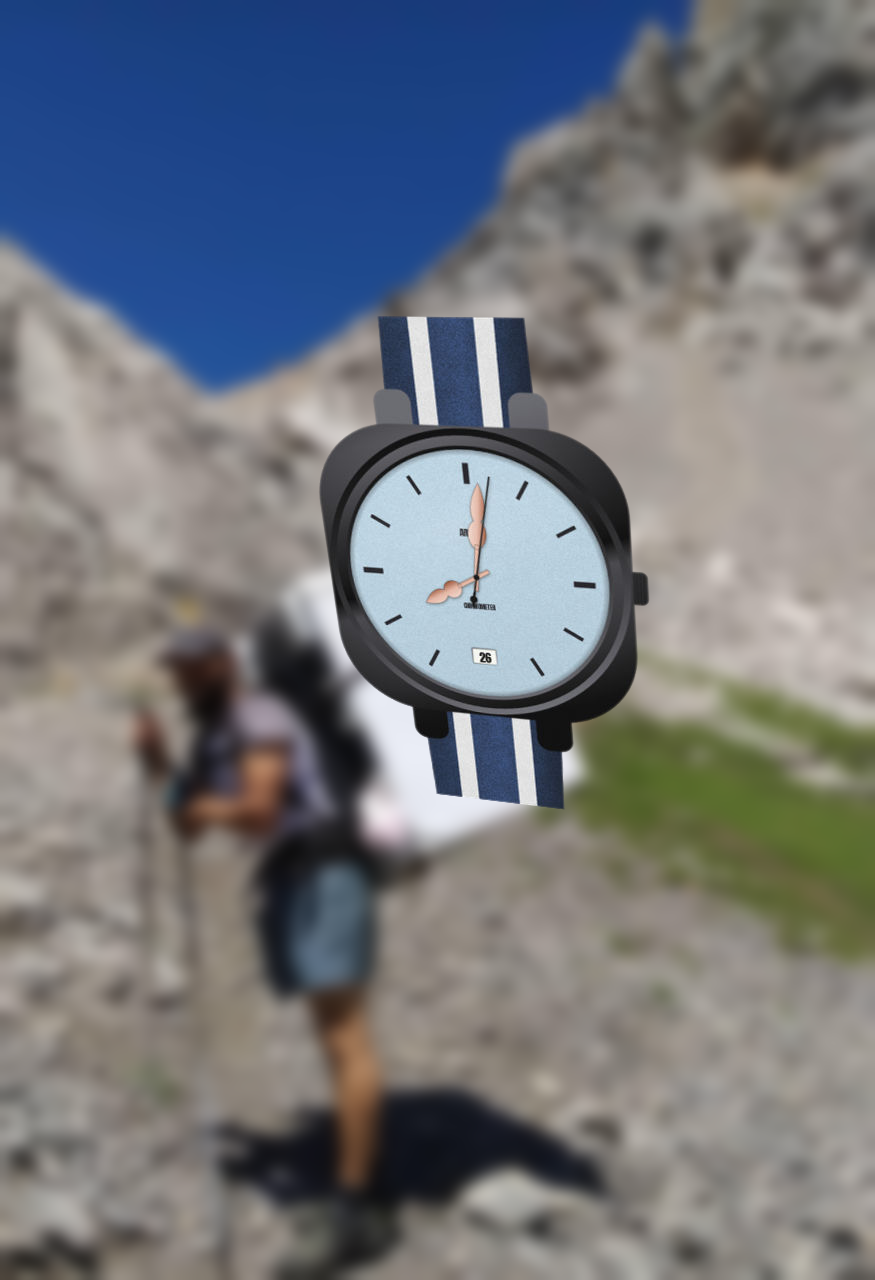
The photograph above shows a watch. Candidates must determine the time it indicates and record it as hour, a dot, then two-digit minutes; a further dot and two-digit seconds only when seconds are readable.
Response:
8.01.02
